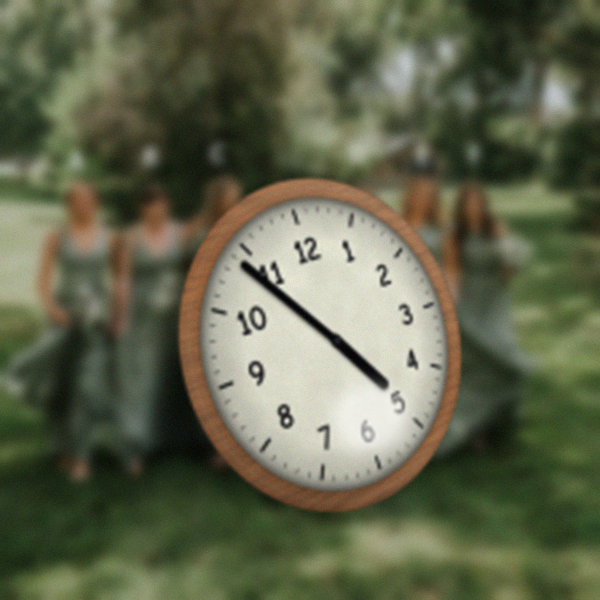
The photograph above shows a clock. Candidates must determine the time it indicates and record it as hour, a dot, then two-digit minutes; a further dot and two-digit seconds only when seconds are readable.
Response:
4.54
